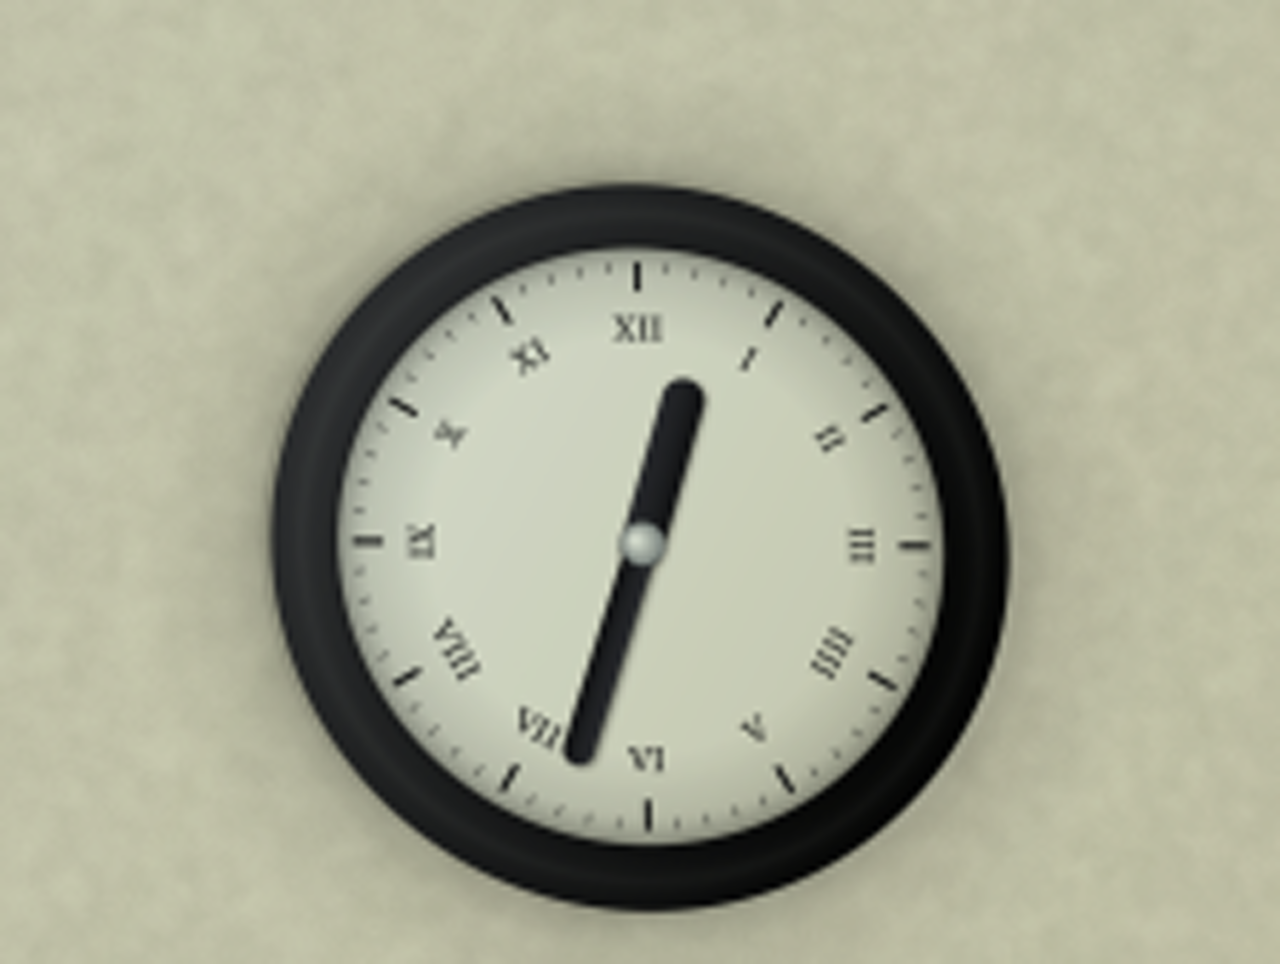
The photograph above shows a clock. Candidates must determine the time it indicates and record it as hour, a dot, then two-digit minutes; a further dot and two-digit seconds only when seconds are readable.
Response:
12.33
